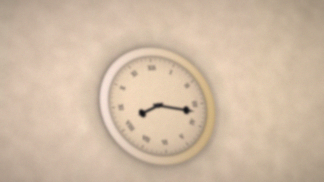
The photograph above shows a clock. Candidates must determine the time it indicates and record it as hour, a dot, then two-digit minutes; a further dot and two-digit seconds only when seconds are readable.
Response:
8.17
